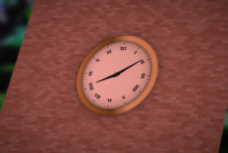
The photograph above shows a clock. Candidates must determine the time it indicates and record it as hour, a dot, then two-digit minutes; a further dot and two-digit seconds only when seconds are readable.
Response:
8.09
